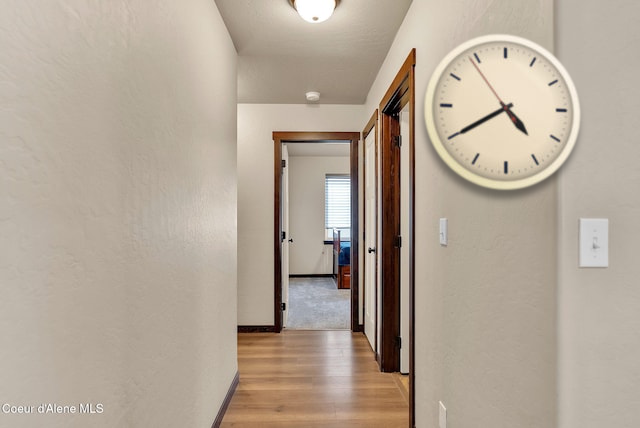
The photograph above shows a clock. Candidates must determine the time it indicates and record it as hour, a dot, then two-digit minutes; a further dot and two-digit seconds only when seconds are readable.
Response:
4.39.54
